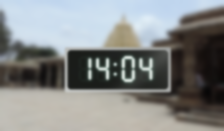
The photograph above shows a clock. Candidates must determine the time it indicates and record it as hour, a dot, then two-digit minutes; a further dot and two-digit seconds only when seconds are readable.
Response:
14.04
